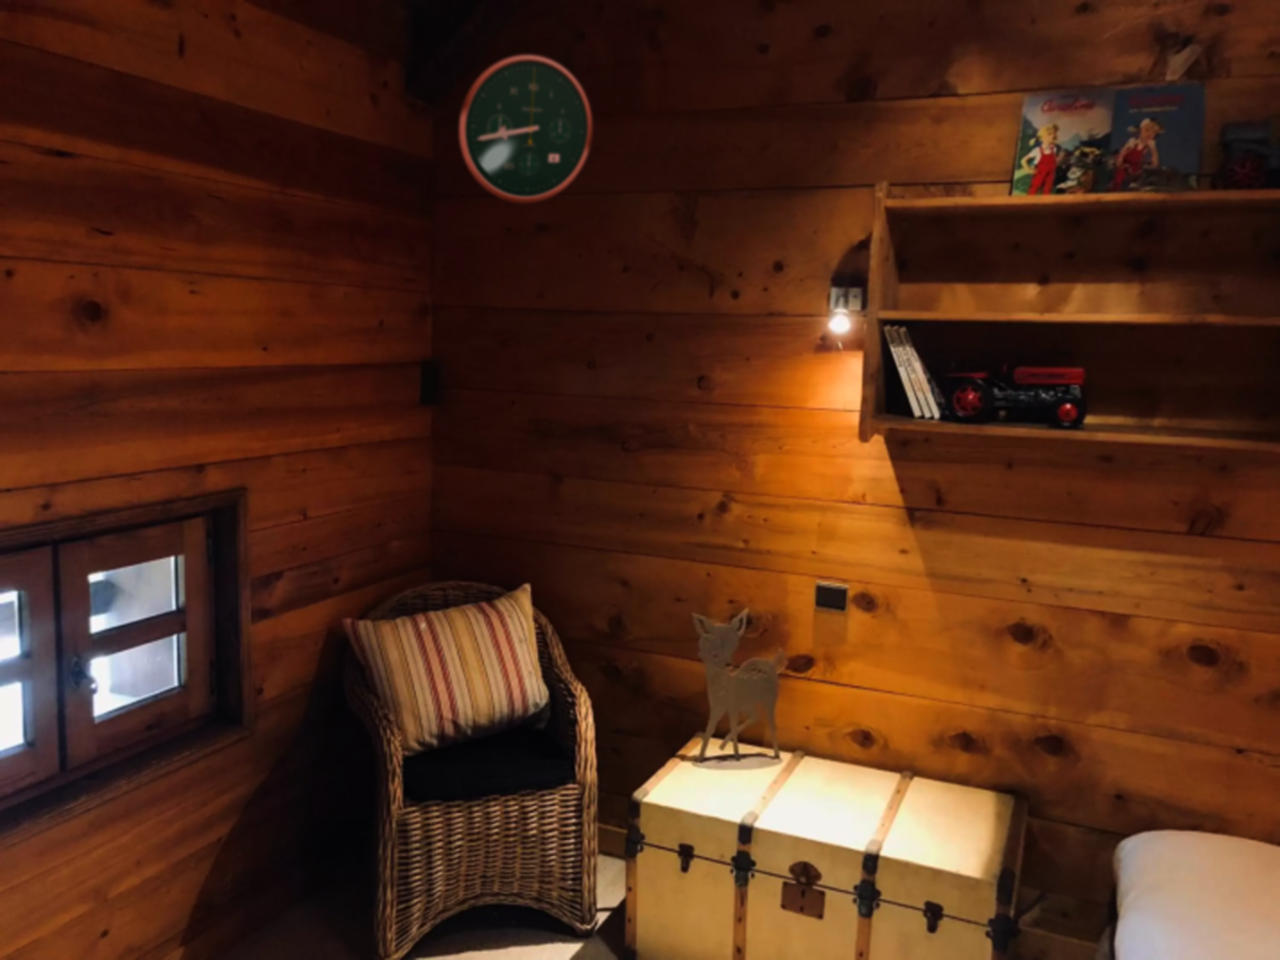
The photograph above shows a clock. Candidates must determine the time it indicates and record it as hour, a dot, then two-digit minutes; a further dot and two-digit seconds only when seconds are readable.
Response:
8.43
